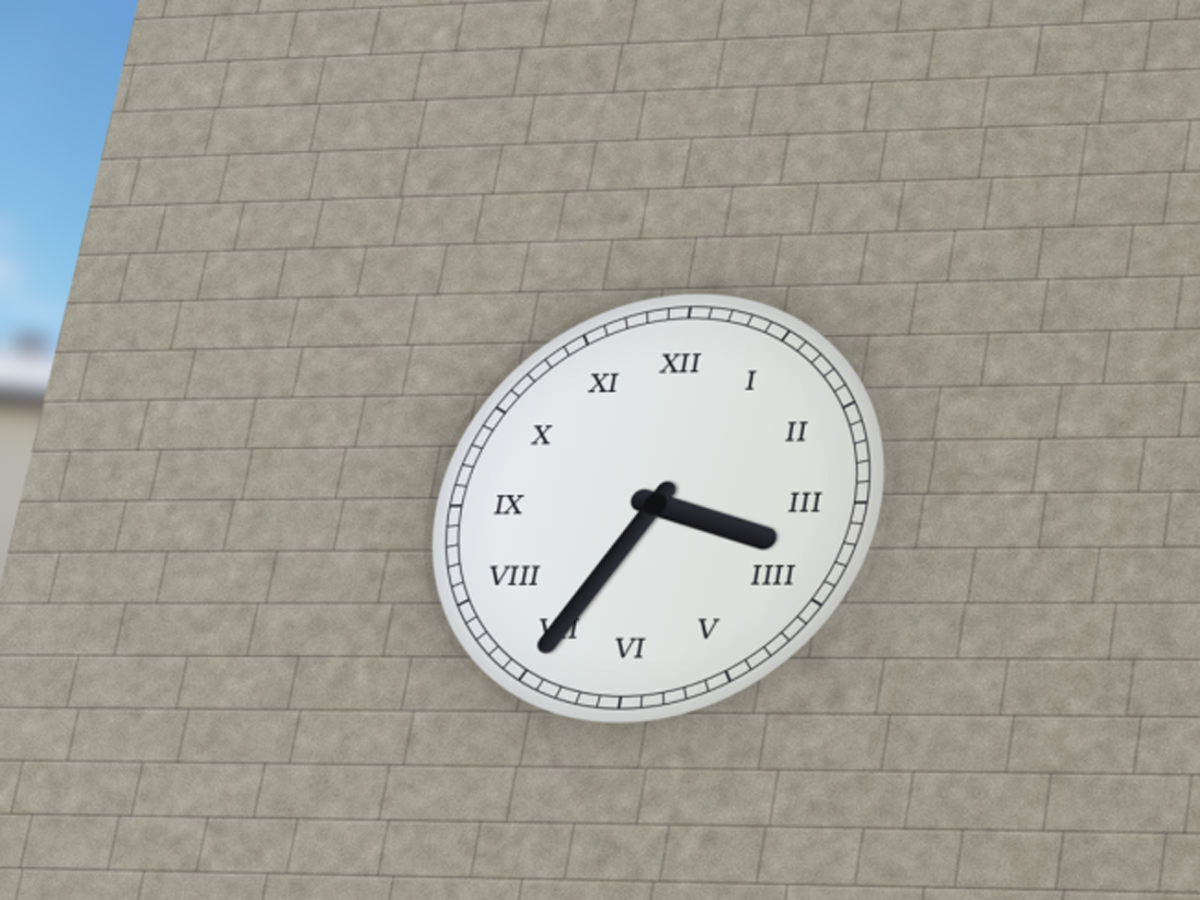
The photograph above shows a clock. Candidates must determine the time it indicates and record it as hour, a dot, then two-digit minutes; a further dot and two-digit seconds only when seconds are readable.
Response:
3.35
